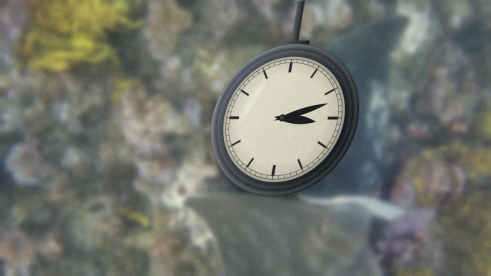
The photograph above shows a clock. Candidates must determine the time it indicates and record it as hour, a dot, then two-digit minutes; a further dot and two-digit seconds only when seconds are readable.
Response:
3.12
